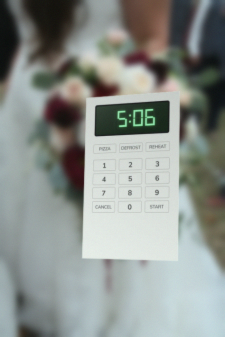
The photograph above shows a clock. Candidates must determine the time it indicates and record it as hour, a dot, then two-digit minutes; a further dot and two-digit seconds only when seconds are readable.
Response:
5.06
